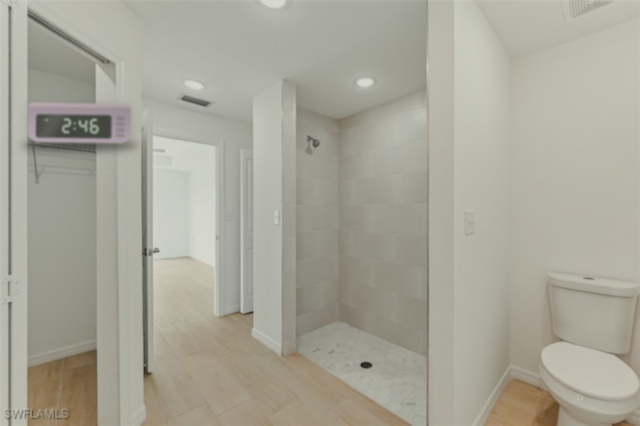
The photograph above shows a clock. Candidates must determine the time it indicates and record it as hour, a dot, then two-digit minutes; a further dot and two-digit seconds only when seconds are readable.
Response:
2.46
